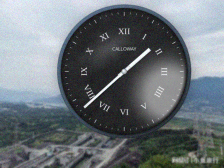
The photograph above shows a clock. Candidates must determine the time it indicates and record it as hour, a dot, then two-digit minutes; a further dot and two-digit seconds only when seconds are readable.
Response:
1.38
